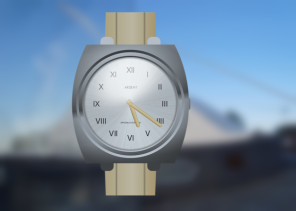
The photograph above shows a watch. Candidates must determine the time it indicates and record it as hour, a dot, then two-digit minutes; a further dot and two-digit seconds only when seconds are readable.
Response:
5.21
